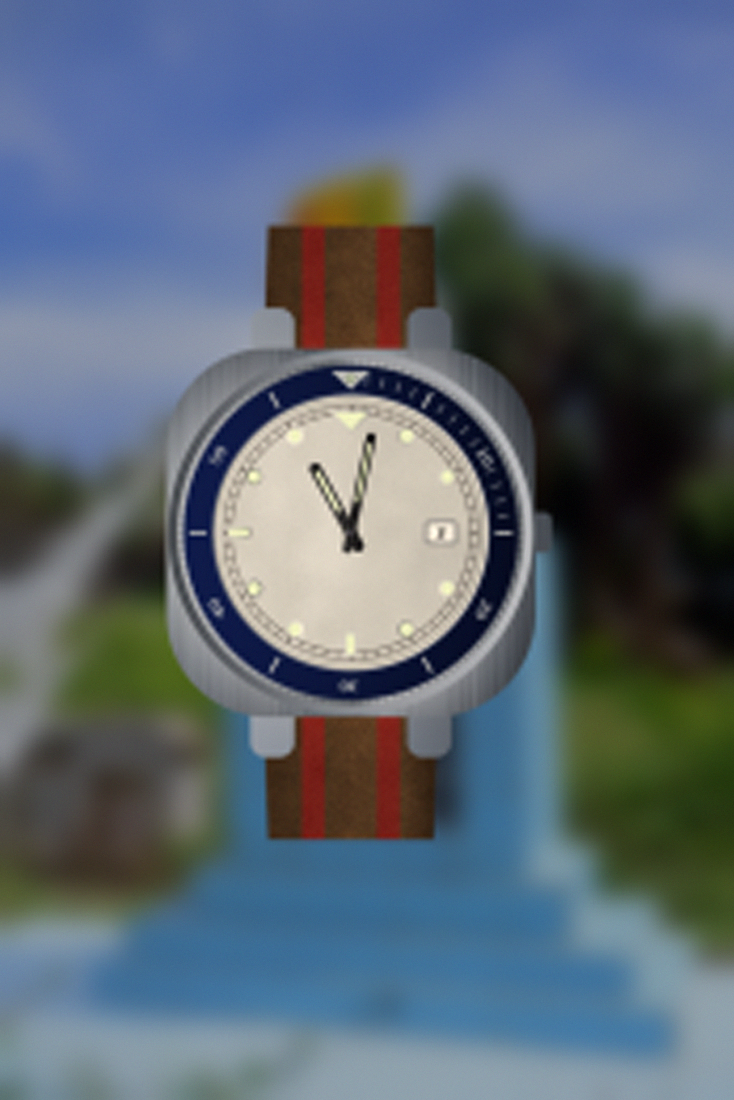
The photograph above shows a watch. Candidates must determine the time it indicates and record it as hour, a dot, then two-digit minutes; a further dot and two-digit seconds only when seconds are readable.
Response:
11.02
